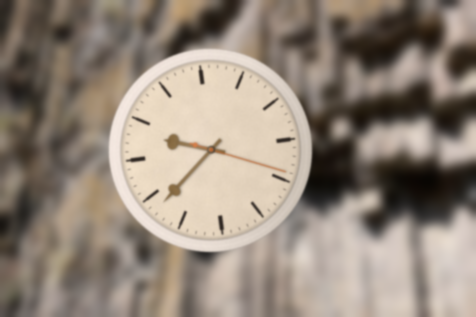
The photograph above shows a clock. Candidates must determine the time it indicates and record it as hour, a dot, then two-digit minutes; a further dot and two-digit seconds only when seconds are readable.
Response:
9.38.19
